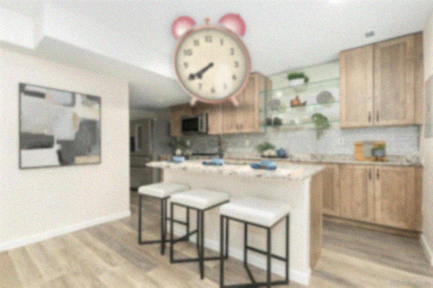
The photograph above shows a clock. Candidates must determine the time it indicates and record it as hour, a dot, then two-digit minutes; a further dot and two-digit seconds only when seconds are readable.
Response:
7.40
